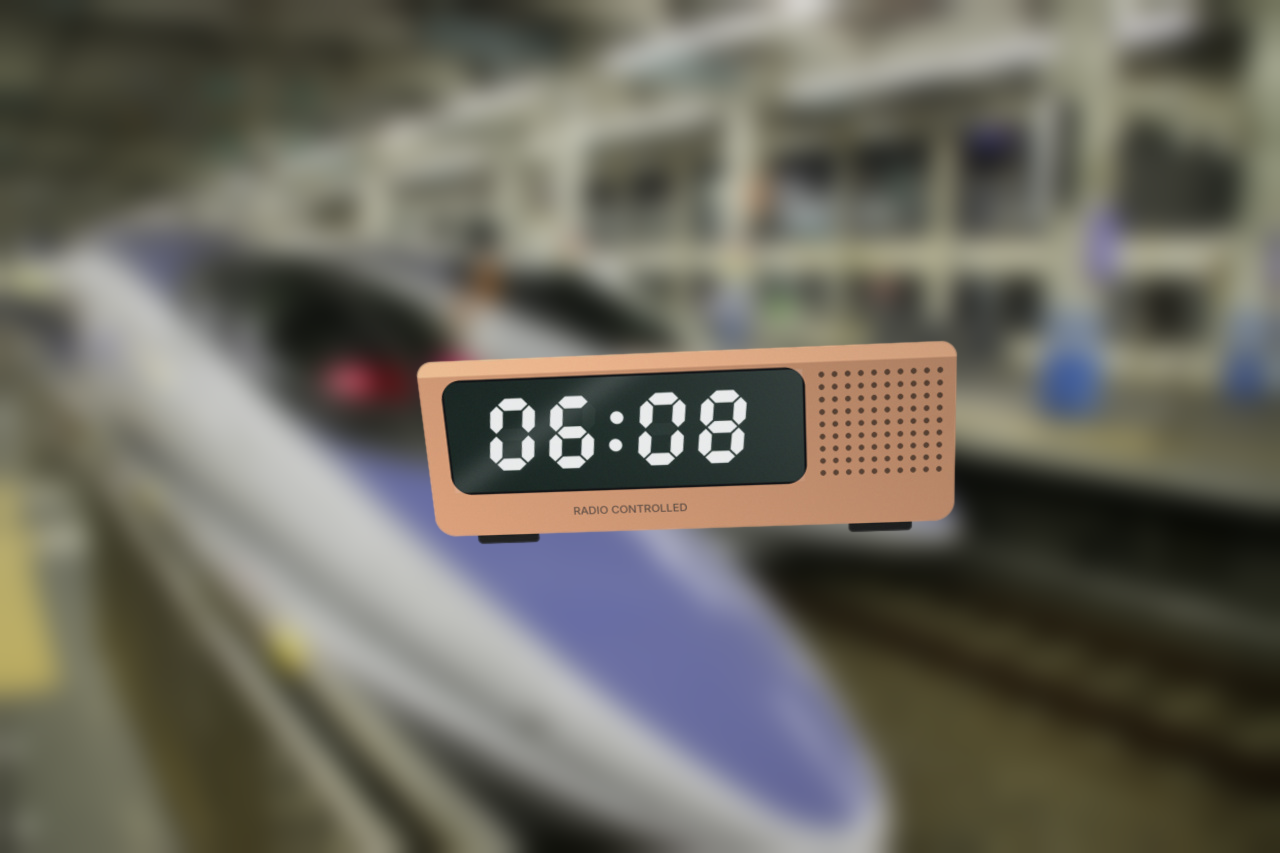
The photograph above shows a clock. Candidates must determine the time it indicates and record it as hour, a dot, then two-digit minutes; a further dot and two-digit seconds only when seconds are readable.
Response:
6.08
